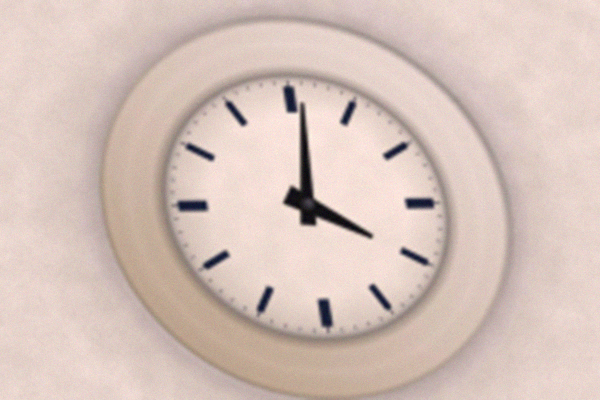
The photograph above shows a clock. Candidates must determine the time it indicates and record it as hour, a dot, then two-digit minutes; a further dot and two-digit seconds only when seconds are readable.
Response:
4.01
